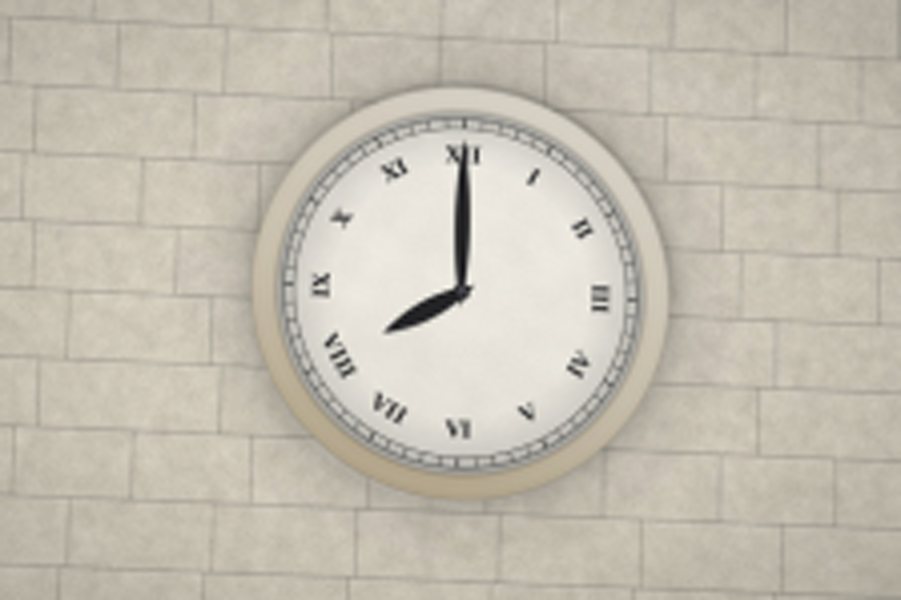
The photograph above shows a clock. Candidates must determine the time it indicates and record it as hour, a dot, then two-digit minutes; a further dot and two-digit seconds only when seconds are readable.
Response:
8.00
